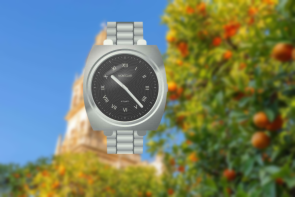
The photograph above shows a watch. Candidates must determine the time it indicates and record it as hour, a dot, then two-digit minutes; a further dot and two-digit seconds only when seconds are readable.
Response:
10.23
